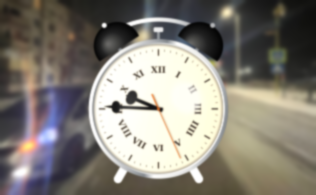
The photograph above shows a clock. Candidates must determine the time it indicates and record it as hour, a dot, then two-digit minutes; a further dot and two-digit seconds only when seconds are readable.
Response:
9.45.26
